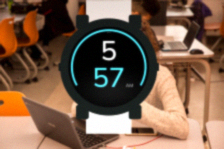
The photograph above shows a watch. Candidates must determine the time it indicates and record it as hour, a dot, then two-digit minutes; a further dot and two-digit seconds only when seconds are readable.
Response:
5.57
